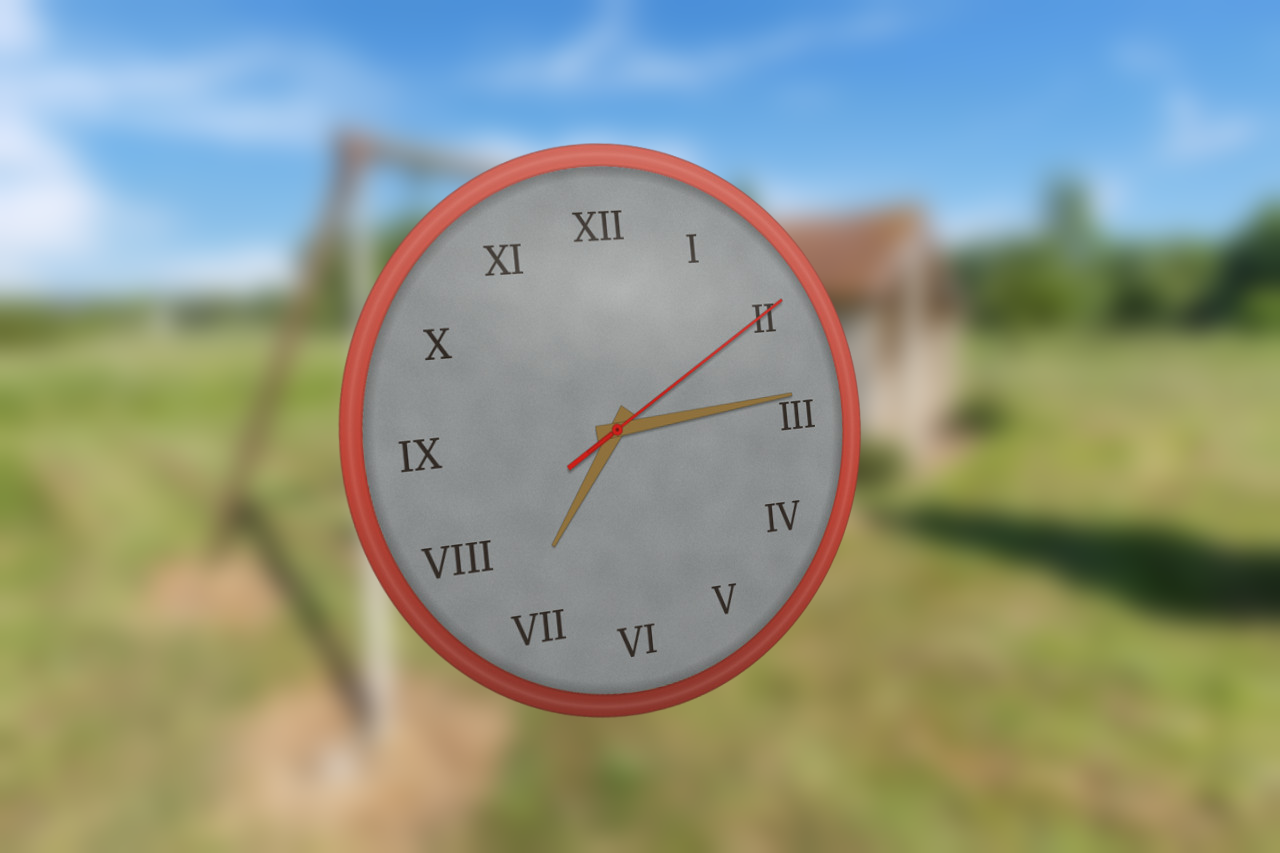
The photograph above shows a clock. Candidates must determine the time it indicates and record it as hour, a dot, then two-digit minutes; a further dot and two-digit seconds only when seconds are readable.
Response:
7.14.10
